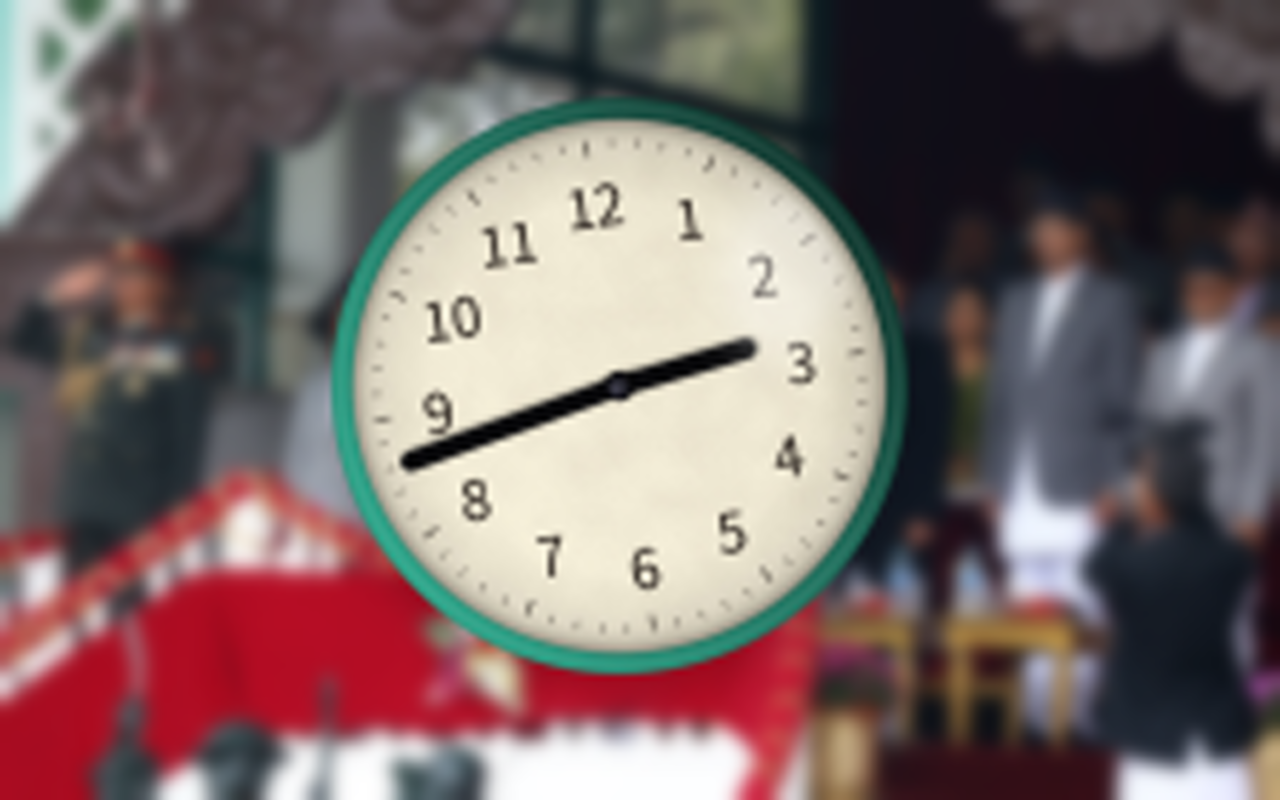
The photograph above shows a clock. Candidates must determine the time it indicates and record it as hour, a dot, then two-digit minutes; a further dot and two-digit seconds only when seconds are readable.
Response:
2.43
